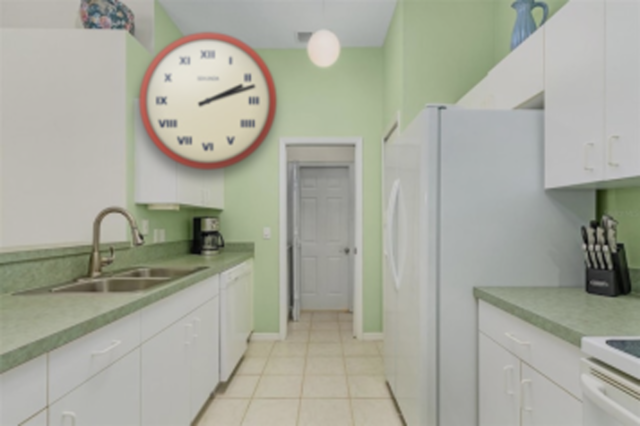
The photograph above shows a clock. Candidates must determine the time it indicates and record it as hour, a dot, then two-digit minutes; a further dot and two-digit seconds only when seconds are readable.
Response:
2.12
